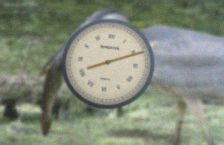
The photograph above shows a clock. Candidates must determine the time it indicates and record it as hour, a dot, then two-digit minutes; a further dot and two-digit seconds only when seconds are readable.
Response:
8.11
